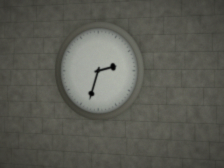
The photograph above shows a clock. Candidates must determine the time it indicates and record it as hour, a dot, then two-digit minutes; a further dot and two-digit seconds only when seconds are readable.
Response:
2.33
